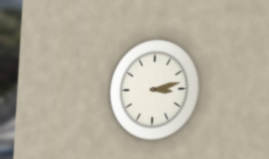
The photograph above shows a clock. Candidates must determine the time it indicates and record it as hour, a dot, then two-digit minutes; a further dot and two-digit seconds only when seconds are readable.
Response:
3.13
